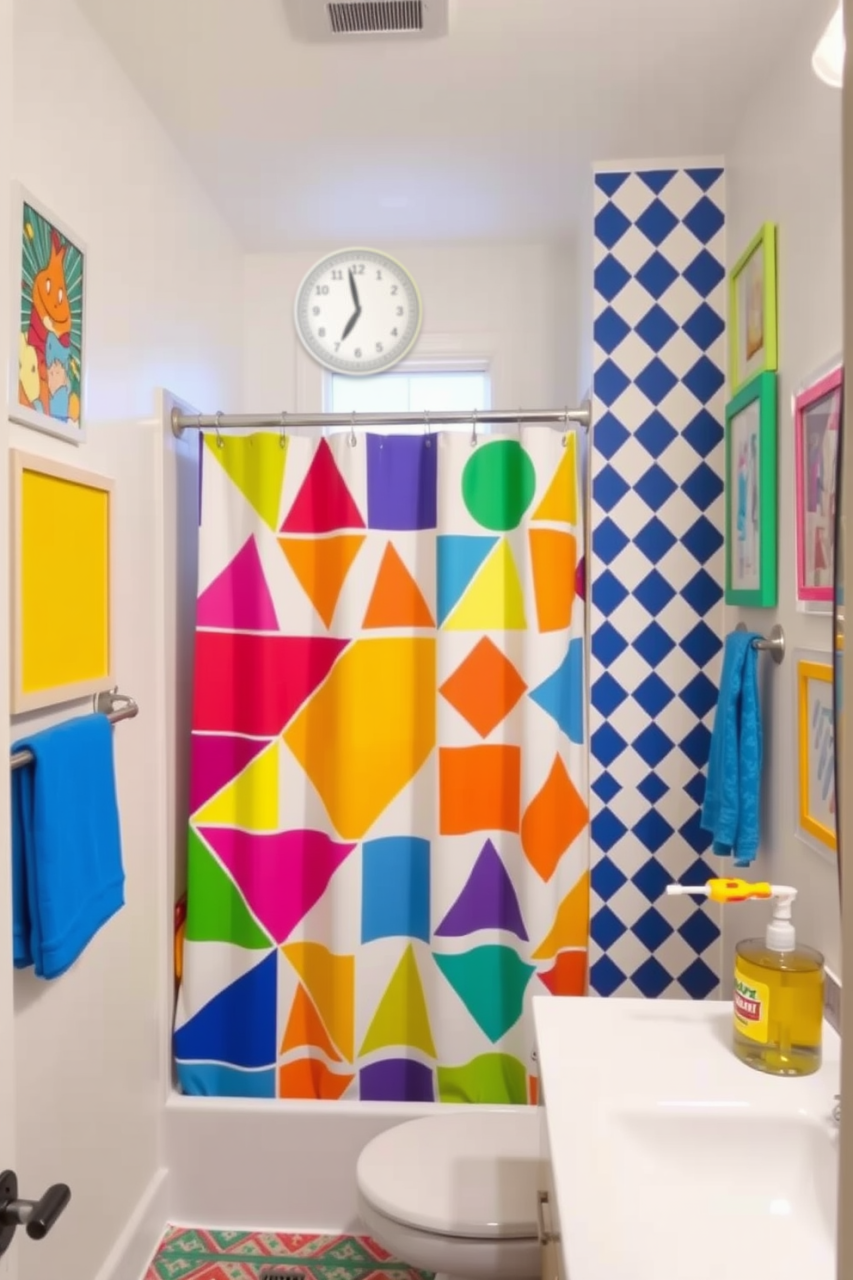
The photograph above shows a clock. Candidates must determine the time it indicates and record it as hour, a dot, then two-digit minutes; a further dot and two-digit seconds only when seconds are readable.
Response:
6.58
